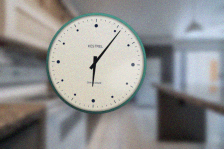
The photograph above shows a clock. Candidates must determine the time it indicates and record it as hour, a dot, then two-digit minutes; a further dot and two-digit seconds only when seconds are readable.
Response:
6.06
